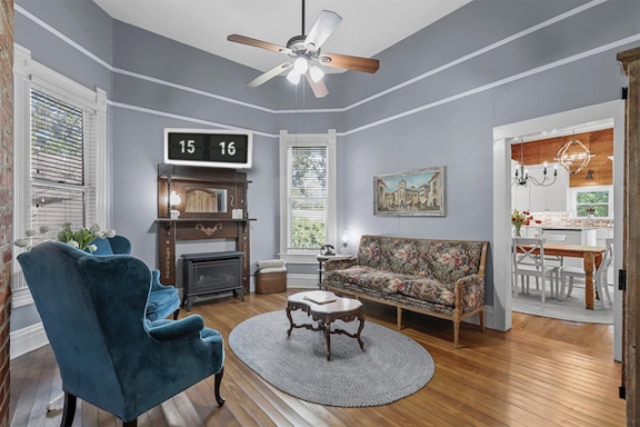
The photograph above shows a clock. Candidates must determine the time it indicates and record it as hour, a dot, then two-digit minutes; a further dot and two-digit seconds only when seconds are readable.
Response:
15.16
